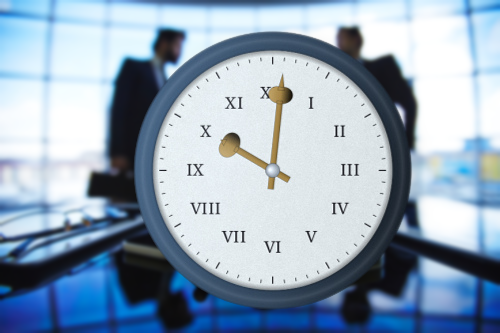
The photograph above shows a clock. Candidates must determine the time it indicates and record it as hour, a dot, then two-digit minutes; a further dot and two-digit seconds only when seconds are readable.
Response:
10.01
